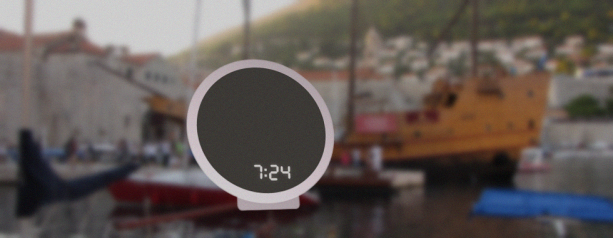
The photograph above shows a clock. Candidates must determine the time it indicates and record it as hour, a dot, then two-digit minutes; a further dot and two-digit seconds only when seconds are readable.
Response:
7.24
